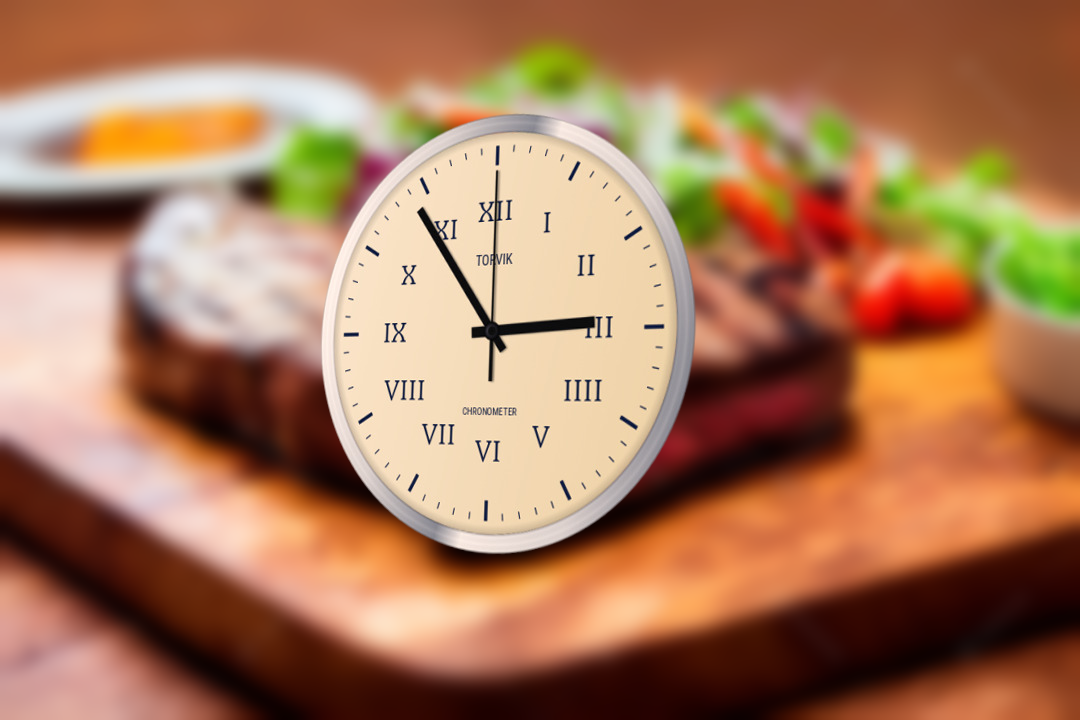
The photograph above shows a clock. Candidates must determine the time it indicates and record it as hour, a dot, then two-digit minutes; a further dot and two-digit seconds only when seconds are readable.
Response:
2.54.00
